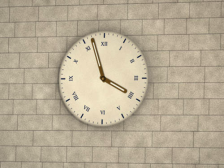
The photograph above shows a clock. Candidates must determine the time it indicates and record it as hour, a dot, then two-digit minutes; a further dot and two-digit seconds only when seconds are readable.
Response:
3.57
